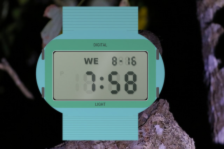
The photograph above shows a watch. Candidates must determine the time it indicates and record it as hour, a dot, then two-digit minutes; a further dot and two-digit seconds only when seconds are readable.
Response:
7.58
